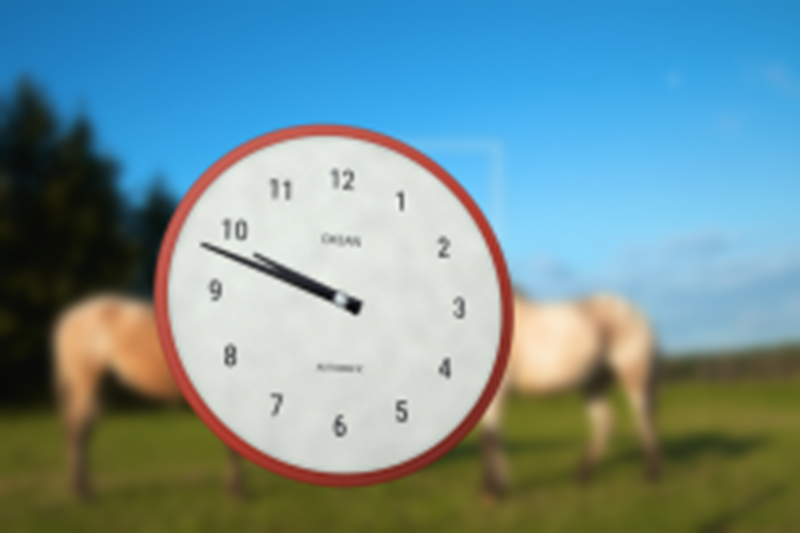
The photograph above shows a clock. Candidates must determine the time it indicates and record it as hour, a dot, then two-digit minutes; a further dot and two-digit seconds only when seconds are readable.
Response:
9.48
